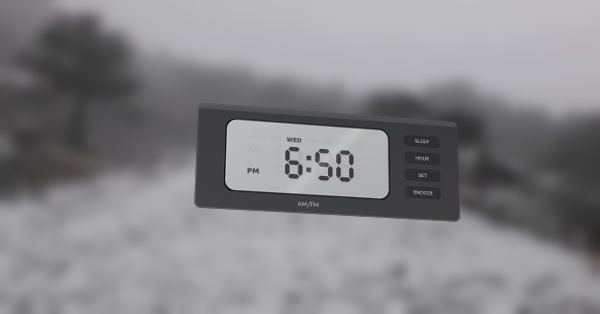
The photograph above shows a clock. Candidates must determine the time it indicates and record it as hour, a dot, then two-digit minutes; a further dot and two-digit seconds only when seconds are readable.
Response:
6.50
